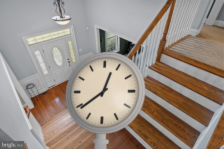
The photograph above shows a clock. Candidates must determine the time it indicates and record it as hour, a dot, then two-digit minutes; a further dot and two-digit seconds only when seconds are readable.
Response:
12.39
